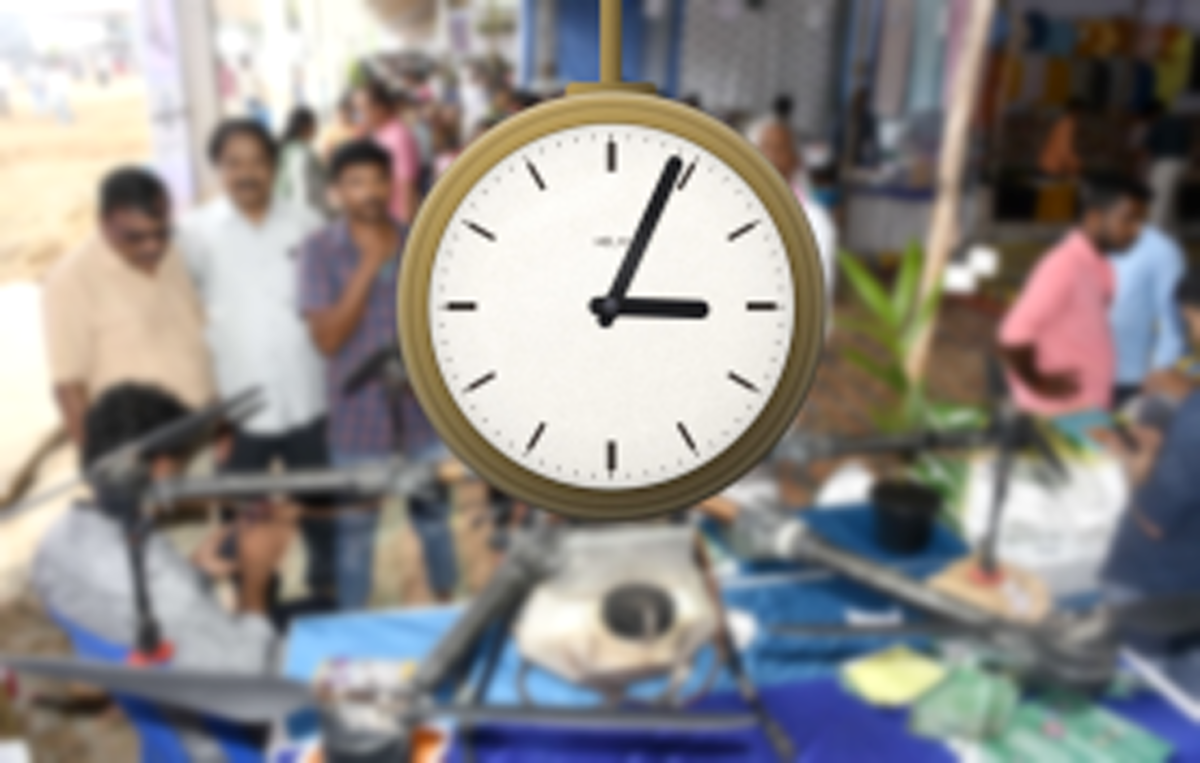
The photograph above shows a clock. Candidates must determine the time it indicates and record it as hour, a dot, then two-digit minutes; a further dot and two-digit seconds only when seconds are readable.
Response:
3.04
